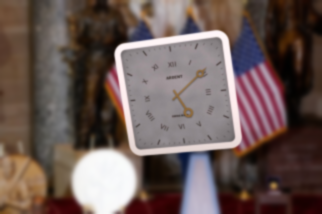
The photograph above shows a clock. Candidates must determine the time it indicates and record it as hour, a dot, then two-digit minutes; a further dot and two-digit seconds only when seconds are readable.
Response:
5.09
